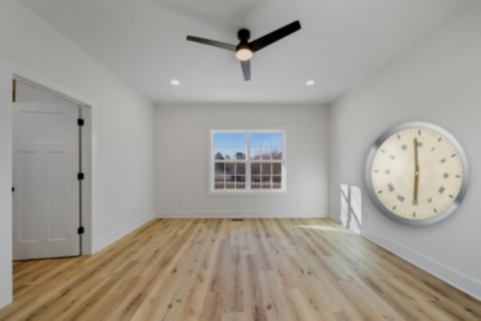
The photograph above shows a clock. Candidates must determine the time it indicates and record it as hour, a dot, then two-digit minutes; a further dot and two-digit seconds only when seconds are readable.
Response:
5.59
